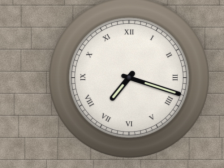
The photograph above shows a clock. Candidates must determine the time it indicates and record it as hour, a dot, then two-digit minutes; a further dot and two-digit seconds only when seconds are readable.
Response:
7.18
